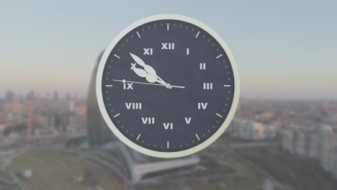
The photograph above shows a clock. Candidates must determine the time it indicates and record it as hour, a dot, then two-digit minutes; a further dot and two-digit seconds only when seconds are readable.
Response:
9.51.46
